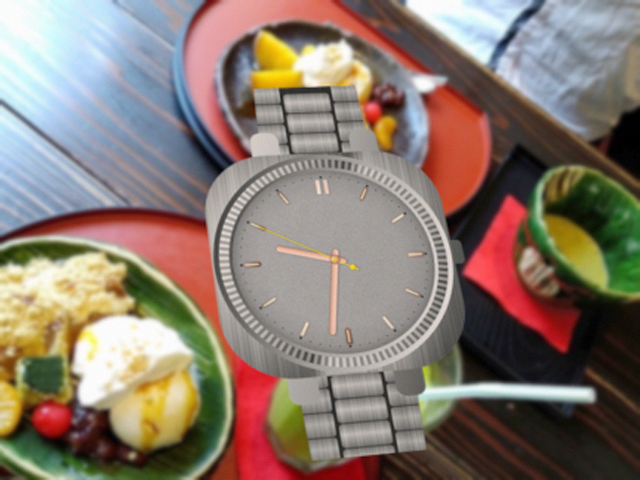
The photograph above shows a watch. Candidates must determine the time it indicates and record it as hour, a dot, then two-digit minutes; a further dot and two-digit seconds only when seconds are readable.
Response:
9.31.50
